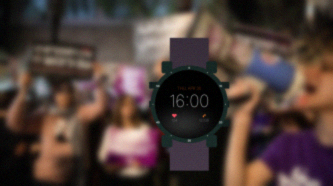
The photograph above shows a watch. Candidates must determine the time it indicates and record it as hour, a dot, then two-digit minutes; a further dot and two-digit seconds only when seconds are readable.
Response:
16.00
